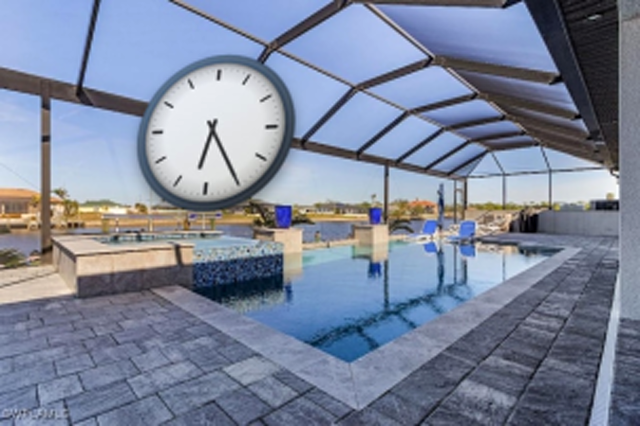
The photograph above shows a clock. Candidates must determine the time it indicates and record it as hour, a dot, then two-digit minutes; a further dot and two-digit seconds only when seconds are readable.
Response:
6.25
